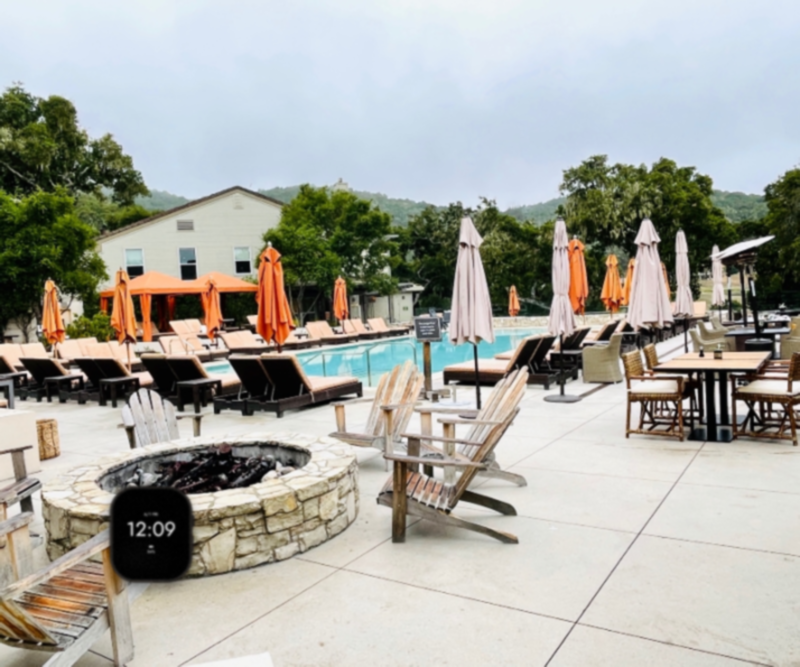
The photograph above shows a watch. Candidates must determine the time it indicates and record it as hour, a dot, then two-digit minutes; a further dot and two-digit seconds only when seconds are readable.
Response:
12.09
